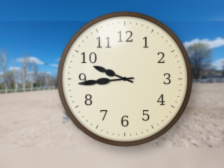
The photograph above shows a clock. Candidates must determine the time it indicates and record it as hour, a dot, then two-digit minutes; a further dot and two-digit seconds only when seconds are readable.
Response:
9.44
